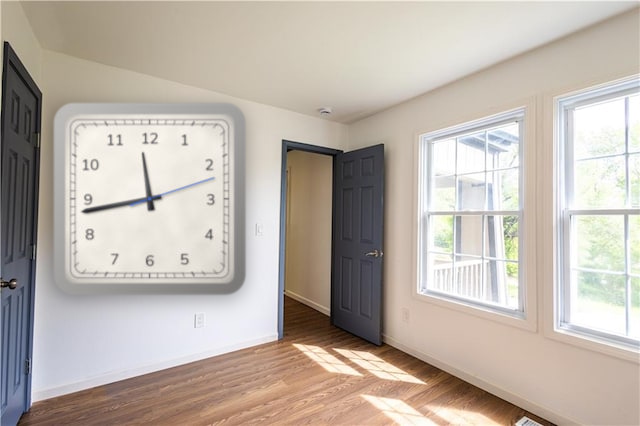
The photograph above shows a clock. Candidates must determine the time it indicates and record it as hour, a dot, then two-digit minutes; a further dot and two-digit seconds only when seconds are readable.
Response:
11.43.12
